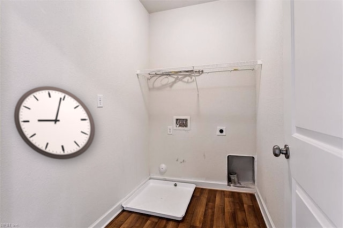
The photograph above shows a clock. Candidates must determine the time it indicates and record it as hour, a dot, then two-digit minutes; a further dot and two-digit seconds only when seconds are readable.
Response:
9.04
